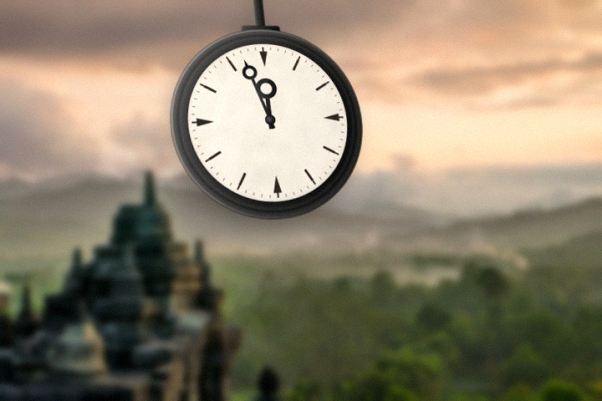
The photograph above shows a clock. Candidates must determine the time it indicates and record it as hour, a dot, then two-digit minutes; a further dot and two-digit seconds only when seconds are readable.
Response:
11.57
